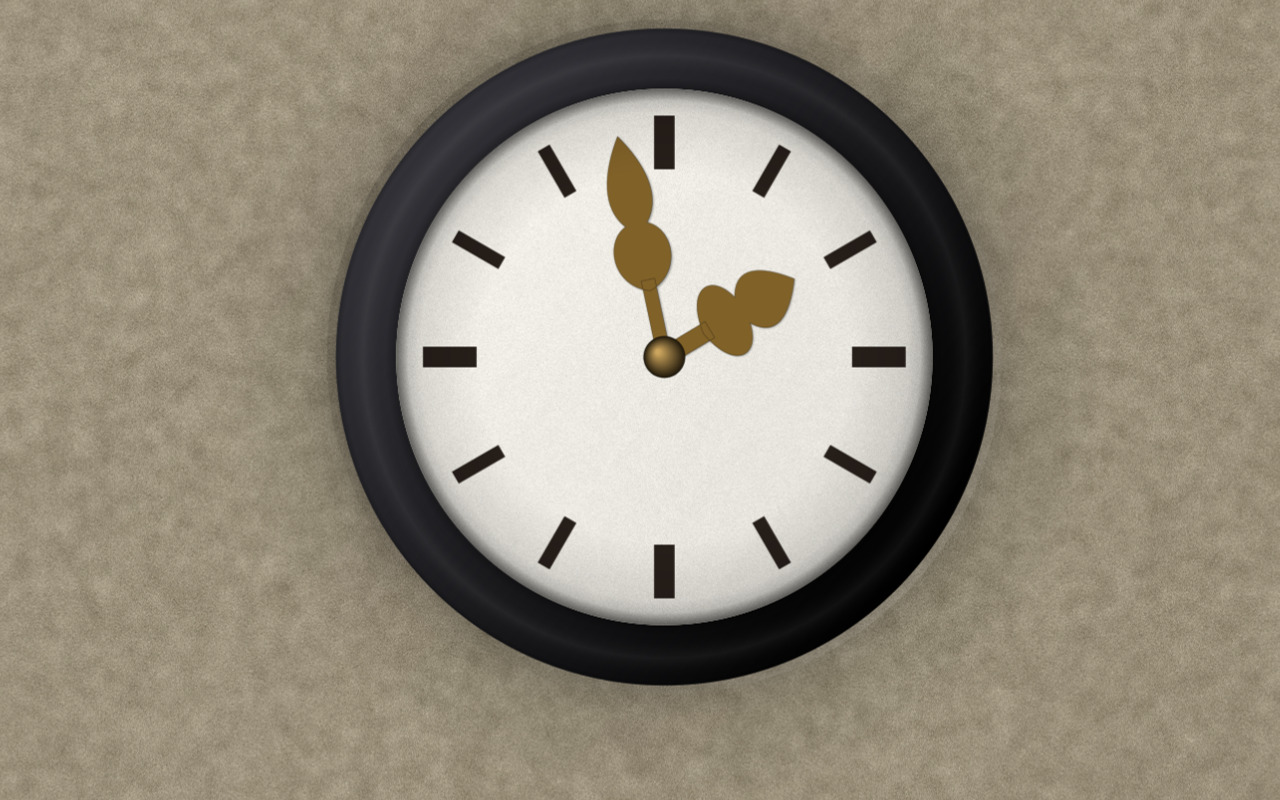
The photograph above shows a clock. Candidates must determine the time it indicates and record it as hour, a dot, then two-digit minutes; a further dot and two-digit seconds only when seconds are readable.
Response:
1.58
